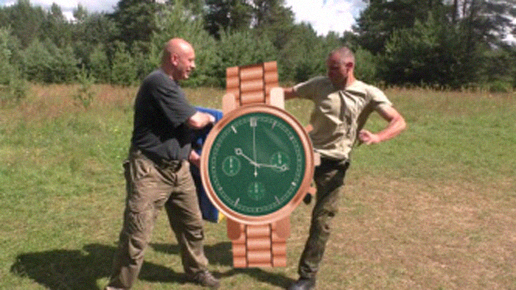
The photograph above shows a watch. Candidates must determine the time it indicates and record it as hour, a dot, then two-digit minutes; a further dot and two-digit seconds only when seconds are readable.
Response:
10.17
